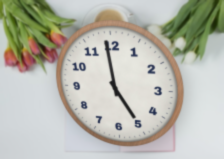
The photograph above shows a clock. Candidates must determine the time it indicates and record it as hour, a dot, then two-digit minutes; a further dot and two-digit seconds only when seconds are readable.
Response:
4.59
